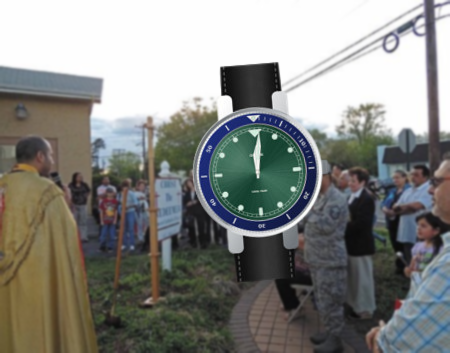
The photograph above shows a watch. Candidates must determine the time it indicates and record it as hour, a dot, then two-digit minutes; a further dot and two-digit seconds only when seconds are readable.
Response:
12.01
